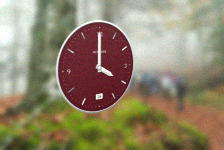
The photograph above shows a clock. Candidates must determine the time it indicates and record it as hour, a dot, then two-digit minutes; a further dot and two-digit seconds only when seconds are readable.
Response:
4.00
